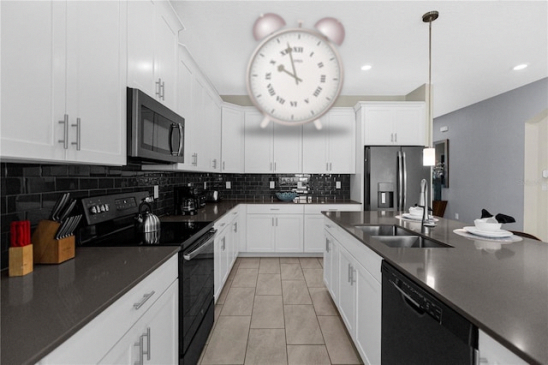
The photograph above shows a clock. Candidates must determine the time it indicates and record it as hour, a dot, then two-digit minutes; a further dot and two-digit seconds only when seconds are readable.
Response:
9.57
